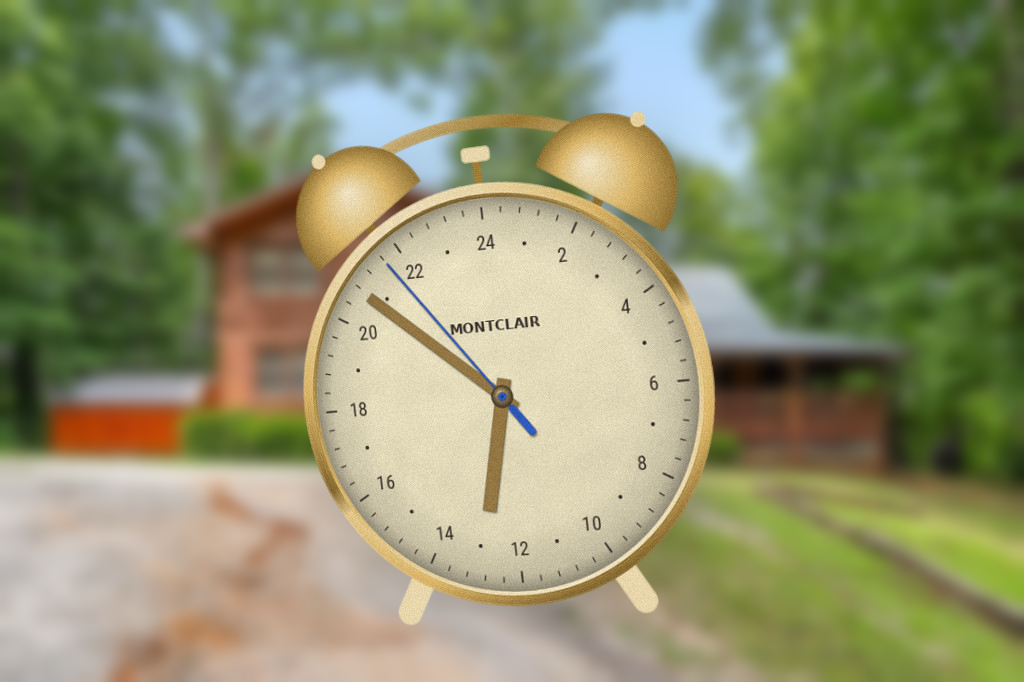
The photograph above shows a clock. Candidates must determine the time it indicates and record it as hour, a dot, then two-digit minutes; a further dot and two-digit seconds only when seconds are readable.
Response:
12.51.54
